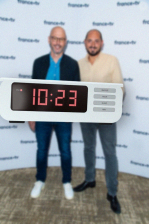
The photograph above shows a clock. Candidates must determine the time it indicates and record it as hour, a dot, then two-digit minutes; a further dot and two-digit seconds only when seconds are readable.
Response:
10.23
